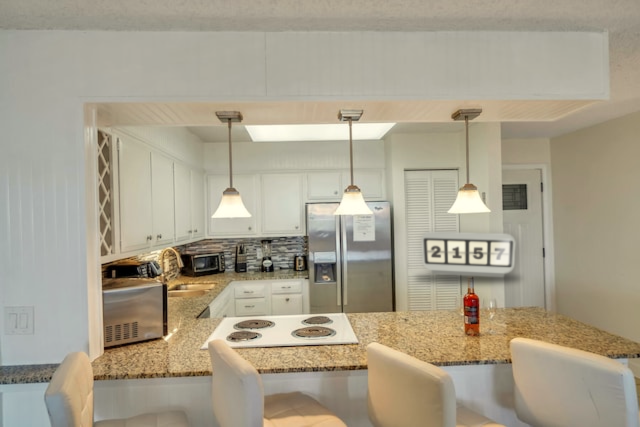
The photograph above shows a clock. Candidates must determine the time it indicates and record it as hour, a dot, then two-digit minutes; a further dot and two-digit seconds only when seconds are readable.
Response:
21.57
